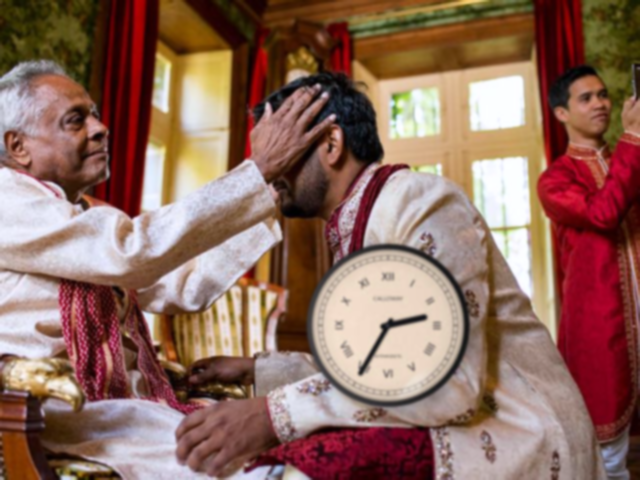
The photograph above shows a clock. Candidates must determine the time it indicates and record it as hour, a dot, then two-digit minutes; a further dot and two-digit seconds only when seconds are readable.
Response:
2.35
